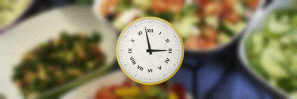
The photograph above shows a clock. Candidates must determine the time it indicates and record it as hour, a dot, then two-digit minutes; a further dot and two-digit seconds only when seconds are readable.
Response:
2.58
